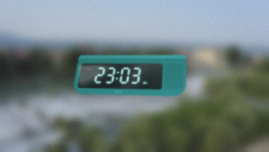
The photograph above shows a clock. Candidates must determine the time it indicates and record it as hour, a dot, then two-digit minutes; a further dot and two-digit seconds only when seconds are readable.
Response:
23.03
